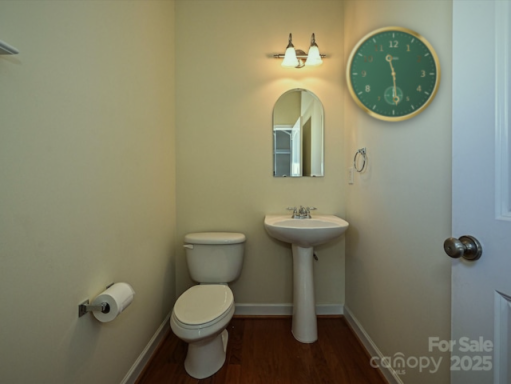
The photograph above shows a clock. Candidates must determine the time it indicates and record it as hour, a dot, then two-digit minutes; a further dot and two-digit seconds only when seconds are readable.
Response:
11.29
